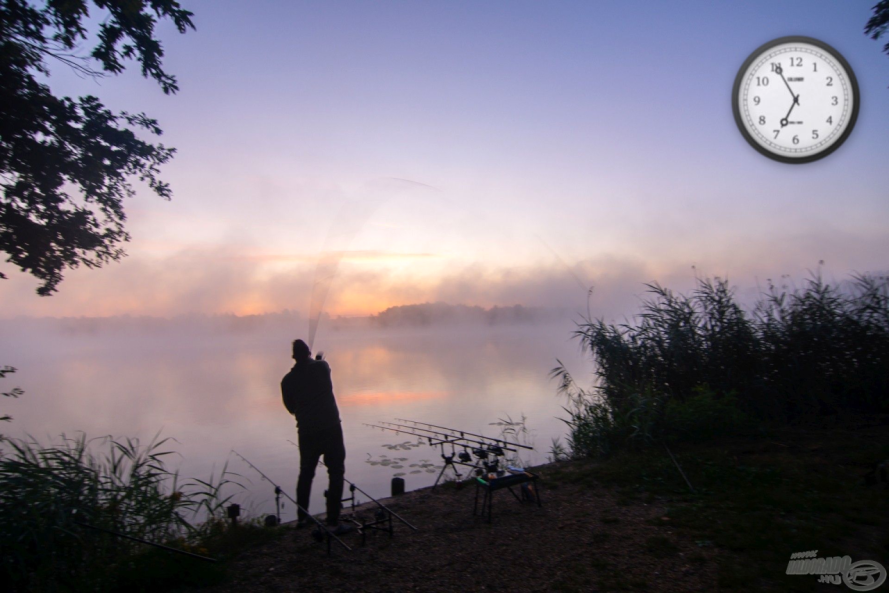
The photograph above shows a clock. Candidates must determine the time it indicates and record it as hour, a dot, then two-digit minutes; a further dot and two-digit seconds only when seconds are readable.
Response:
6.55
